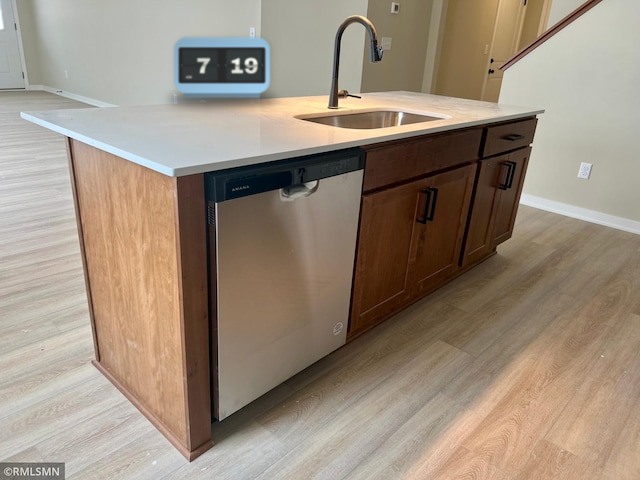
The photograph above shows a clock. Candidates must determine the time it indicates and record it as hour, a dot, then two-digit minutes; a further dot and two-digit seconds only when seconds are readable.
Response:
7.19
